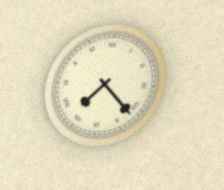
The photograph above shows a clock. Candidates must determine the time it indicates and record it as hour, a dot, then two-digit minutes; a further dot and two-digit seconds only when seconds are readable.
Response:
7.22
